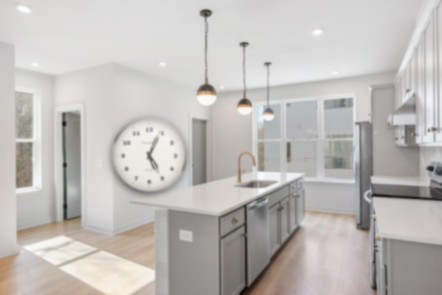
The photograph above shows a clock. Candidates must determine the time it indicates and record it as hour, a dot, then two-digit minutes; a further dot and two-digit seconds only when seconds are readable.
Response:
5.04
